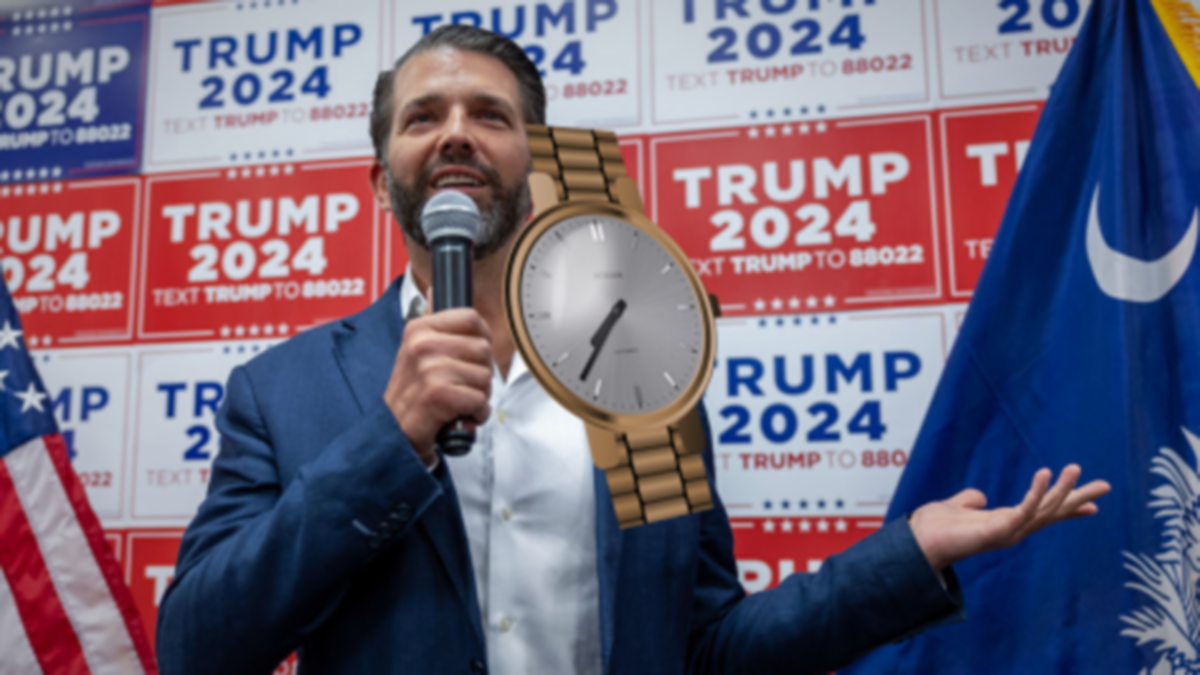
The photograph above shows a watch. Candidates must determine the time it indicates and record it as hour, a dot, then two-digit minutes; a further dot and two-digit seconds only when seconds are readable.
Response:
7.37
